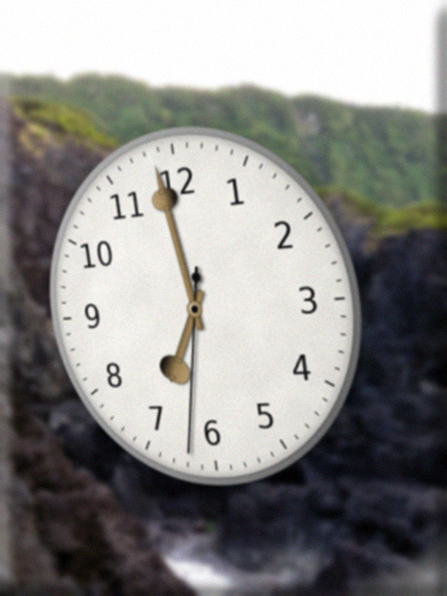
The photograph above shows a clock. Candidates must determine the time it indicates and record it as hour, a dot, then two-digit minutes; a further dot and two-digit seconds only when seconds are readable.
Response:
6.58.32
